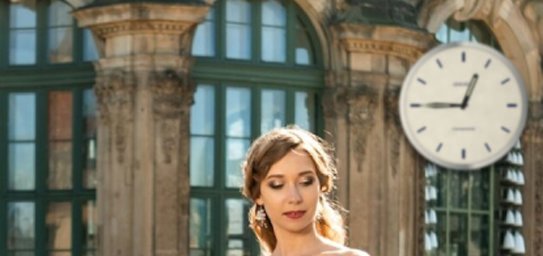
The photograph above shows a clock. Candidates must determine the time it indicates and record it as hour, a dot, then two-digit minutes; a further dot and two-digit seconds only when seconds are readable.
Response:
12.45
